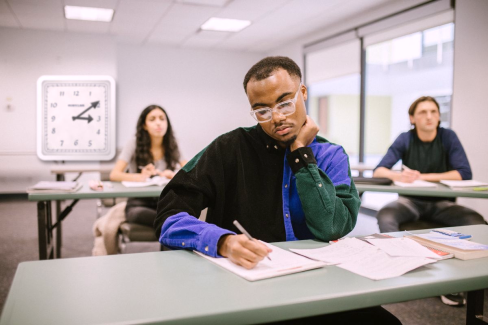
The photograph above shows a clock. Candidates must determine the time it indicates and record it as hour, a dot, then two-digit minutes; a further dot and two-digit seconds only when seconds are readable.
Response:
3.09
